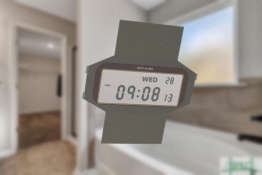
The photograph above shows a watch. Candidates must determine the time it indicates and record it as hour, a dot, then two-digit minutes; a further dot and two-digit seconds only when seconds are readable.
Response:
9.08.13
